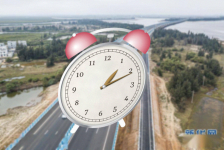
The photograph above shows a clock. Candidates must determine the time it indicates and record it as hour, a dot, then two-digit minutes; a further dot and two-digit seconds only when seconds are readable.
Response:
1.11
